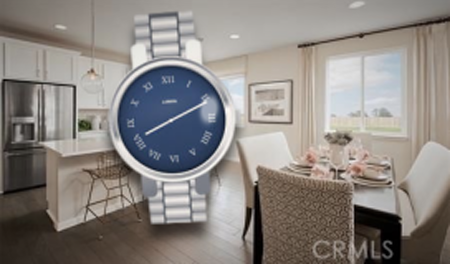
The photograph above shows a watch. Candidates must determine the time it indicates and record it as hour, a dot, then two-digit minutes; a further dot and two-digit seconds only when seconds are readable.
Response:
8.11
